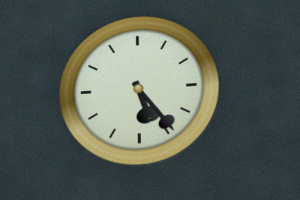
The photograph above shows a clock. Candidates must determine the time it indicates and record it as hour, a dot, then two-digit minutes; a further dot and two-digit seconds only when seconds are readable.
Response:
5.24
